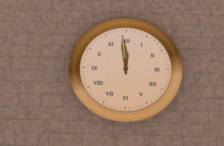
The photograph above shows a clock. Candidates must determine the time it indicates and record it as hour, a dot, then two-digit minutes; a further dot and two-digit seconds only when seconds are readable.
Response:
11.59
